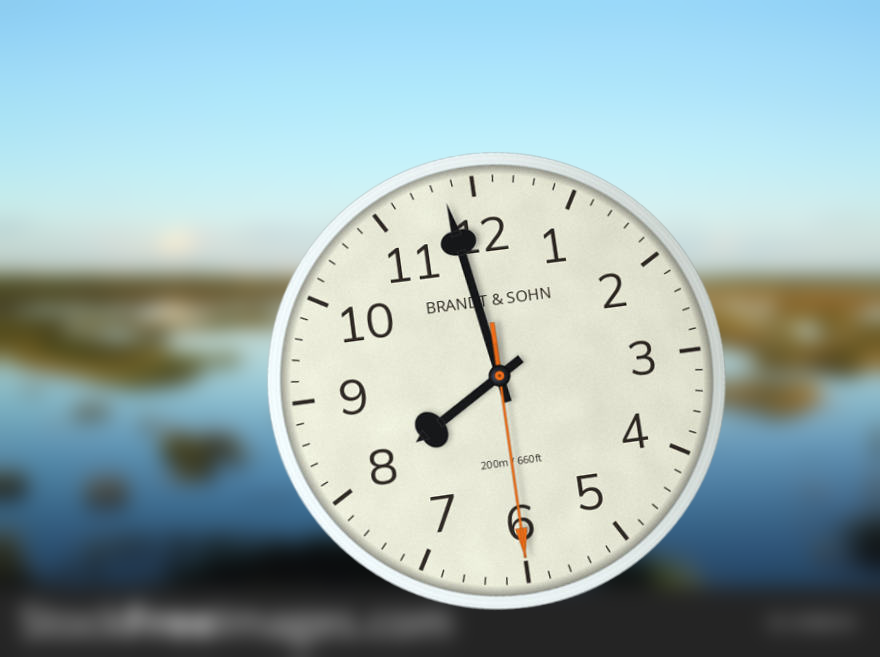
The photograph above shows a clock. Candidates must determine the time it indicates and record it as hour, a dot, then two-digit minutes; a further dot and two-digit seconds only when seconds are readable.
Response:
7.58.30
